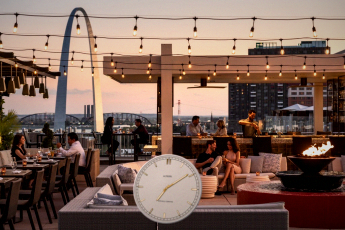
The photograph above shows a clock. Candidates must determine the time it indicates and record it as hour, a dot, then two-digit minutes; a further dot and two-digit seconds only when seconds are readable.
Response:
7.09
